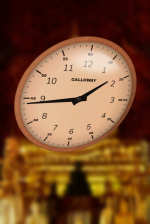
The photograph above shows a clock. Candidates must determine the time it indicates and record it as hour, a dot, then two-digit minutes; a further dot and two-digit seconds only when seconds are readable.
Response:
1.44
